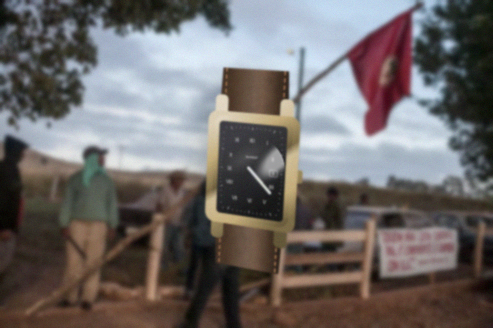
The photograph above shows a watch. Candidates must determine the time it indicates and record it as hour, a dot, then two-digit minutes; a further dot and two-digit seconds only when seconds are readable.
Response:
4.22
